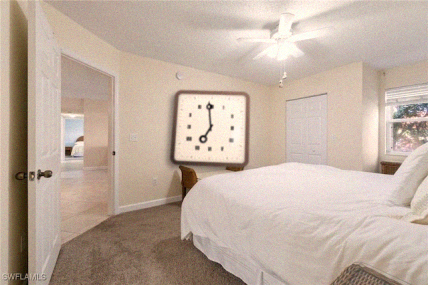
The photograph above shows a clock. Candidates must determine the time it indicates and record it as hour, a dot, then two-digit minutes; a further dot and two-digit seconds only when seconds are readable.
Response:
6.59
